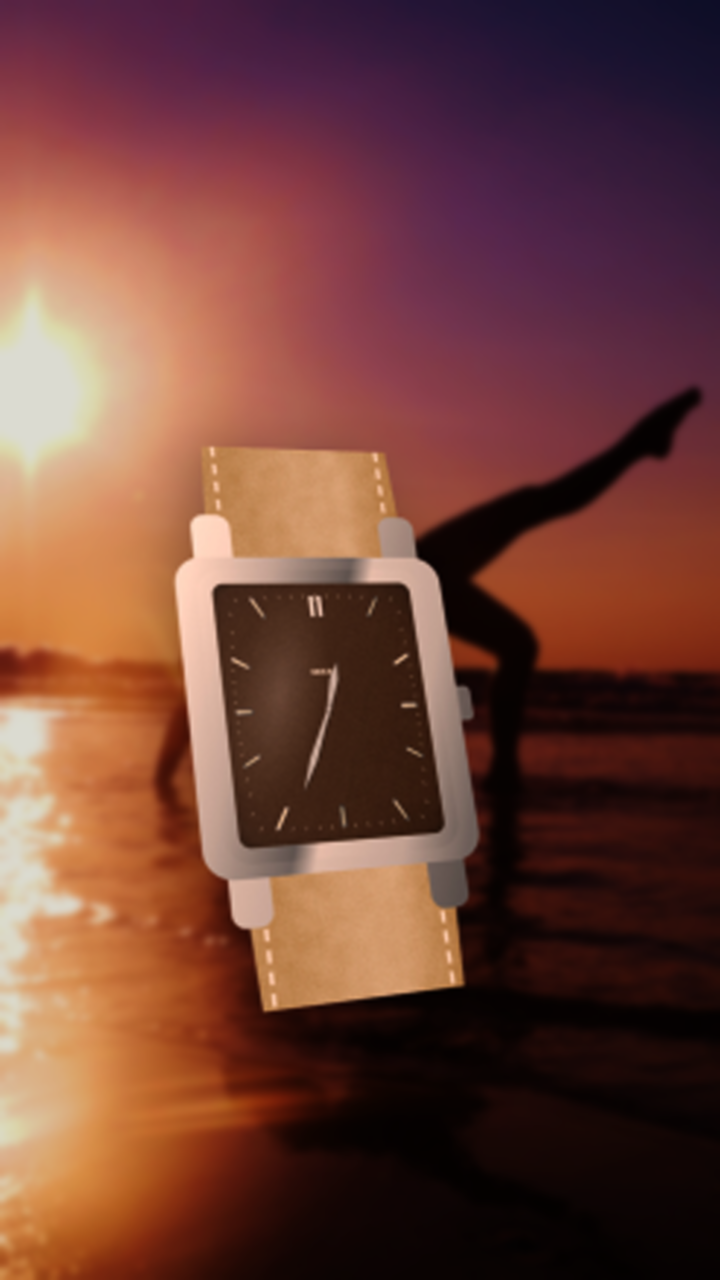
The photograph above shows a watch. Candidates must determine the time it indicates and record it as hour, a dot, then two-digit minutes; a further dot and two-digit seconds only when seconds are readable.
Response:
12.34
